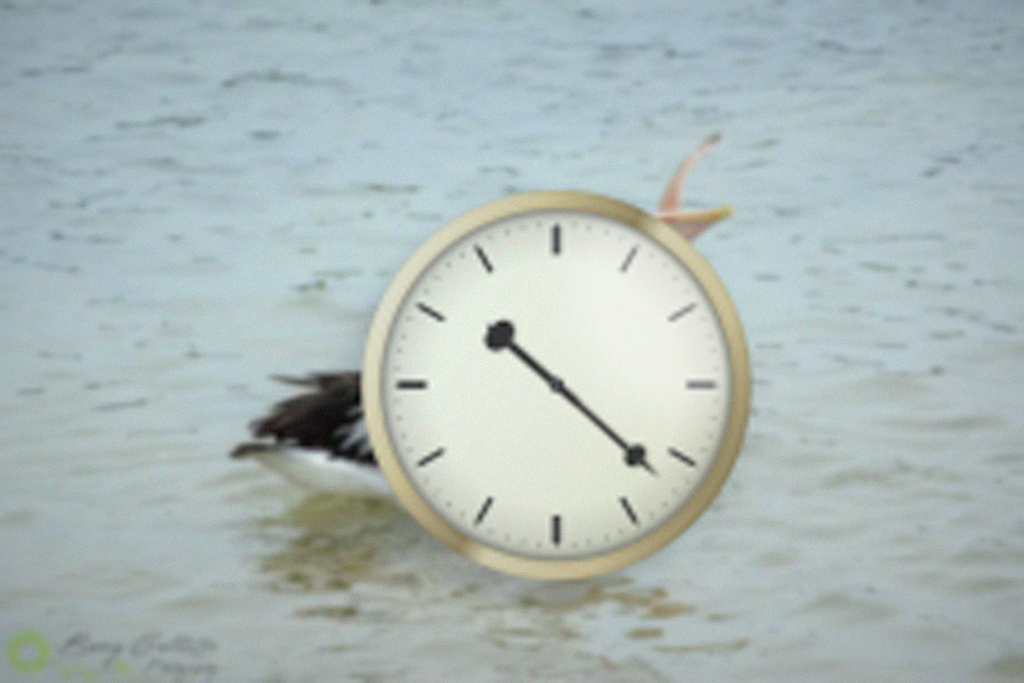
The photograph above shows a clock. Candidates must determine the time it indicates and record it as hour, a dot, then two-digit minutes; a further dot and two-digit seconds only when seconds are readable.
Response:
10.22
